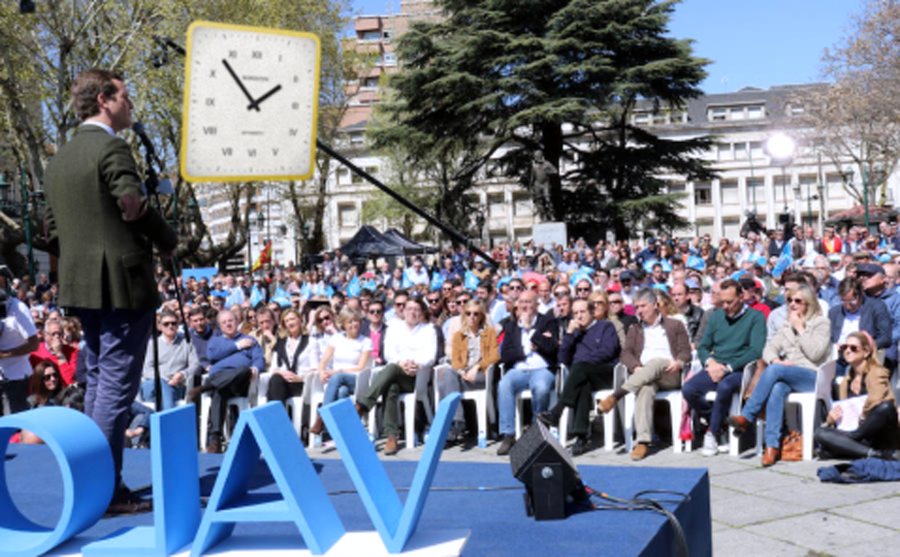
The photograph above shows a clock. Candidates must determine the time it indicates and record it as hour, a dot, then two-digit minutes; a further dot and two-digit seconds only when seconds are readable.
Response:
1.53
